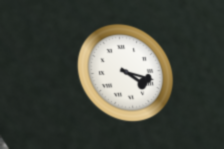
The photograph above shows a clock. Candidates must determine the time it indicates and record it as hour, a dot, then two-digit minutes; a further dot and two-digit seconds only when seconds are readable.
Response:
4.18
